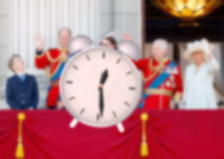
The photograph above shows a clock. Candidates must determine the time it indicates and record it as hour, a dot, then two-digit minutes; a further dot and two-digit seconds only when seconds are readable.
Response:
12.29
